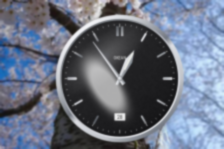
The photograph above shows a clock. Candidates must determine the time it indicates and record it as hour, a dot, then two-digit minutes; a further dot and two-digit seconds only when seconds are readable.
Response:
12.54
